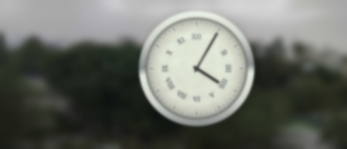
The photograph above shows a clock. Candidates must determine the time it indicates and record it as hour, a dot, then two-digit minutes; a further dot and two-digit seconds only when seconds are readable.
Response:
4.05
